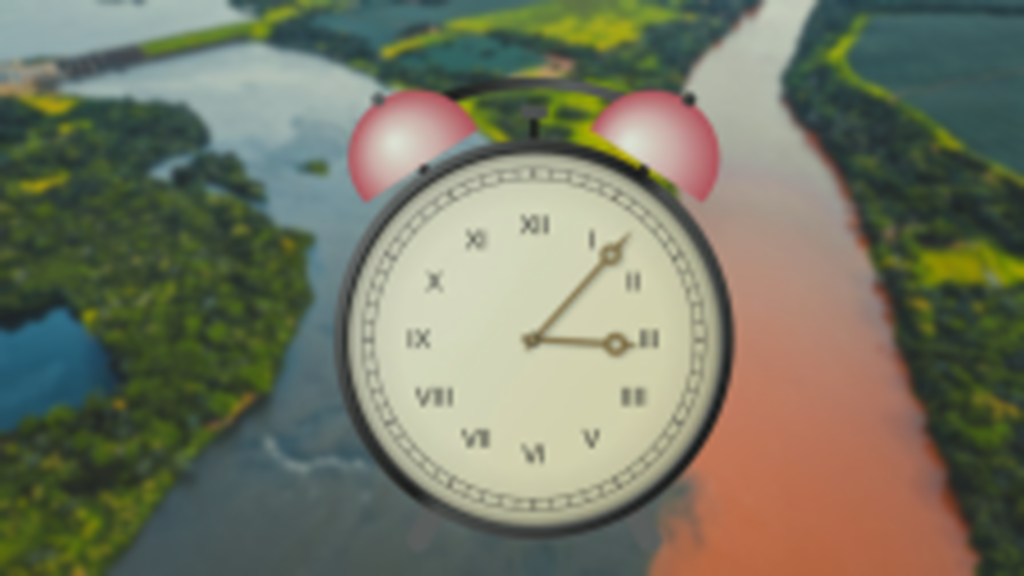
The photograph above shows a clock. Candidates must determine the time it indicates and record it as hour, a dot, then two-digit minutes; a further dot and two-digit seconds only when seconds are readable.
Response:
3.07
